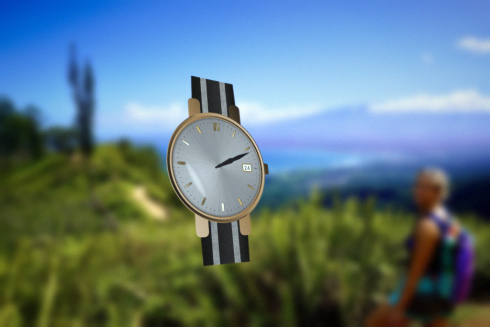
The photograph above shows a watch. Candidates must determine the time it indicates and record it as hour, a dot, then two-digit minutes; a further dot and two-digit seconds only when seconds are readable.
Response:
2.11
